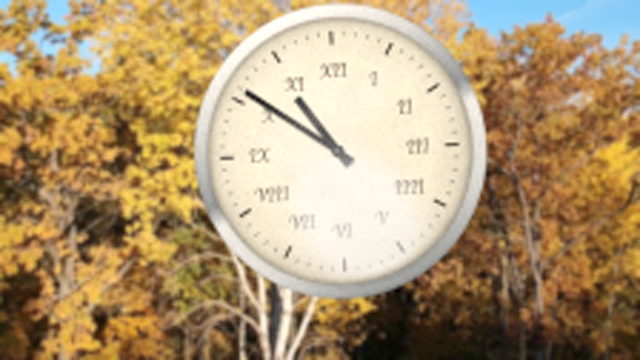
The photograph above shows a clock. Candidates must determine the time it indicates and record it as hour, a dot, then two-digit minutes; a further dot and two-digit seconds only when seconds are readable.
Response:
10.51
